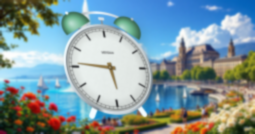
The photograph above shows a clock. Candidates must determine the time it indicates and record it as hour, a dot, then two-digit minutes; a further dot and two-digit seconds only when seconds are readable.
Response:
5.46
